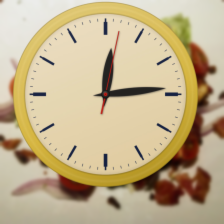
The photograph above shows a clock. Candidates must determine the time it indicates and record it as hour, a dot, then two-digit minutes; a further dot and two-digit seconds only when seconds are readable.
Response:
12.14.02
